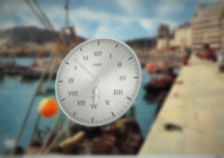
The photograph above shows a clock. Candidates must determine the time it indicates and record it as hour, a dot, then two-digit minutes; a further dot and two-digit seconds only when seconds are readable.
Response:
5.52
